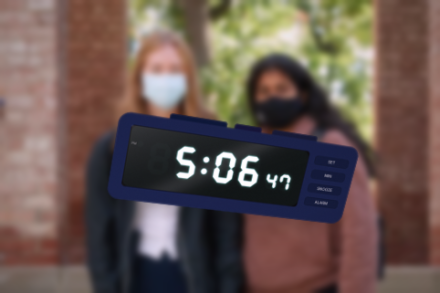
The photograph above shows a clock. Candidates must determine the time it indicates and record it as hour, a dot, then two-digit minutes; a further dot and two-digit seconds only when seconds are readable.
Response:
5.06.47
